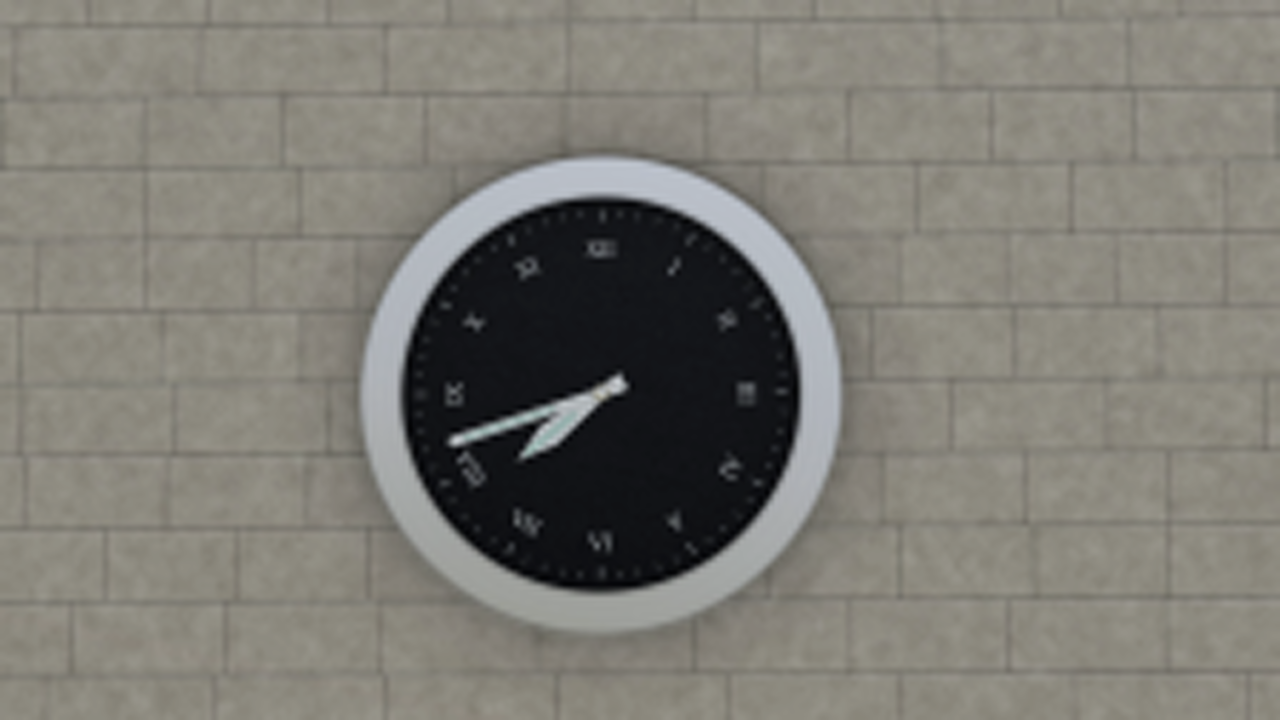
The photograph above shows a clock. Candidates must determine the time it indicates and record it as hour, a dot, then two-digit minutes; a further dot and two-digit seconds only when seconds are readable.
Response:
7.42
